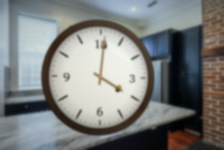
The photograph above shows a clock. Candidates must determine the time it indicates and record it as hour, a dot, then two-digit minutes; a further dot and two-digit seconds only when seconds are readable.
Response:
4.01
